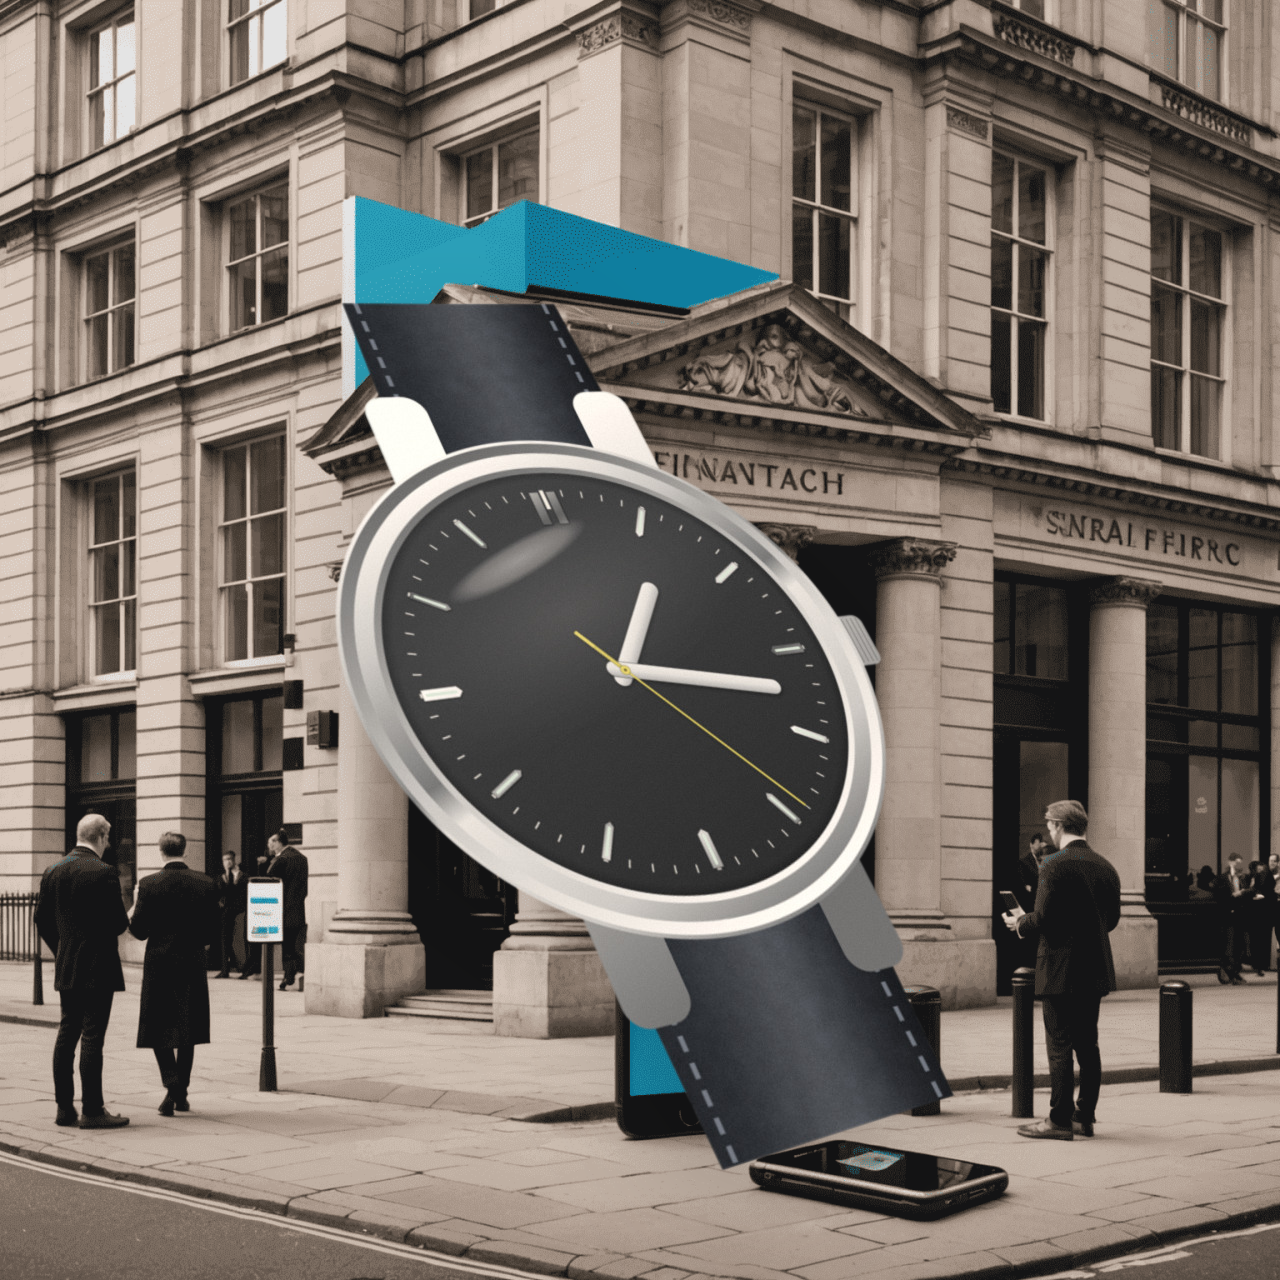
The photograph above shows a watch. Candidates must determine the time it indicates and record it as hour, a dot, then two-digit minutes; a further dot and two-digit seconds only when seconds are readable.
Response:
1.17.24
